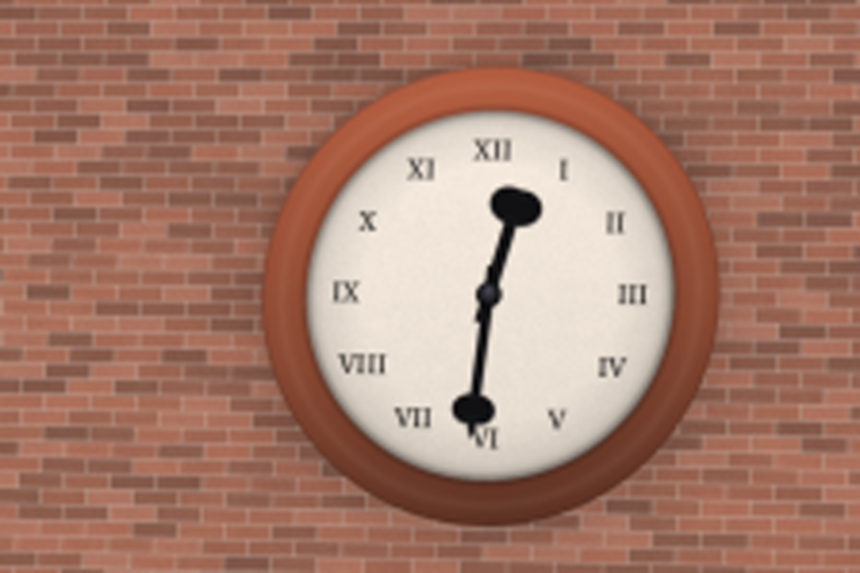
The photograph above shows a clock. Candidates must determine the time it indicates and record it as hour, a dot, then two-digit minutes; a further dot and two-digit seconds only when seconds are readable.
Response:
12.31
